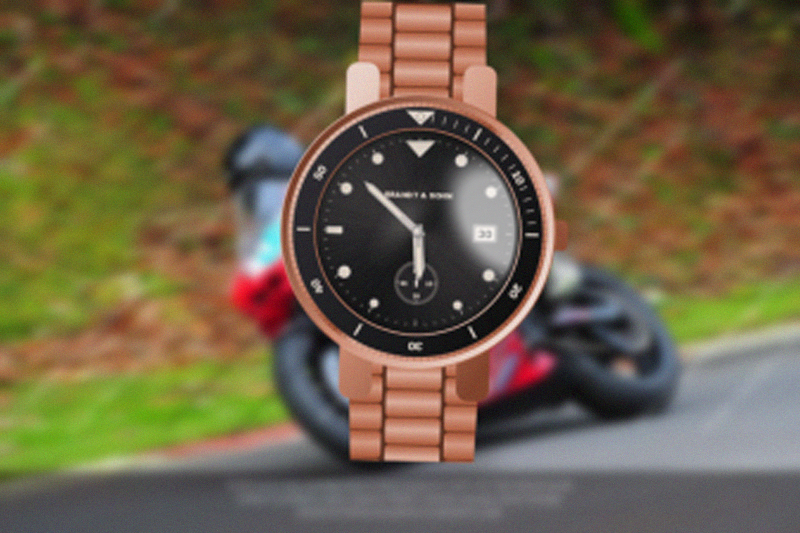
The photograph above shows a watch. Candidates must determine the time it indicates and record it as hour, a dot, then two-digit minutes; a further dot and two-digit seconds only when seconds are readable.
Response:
5.52
